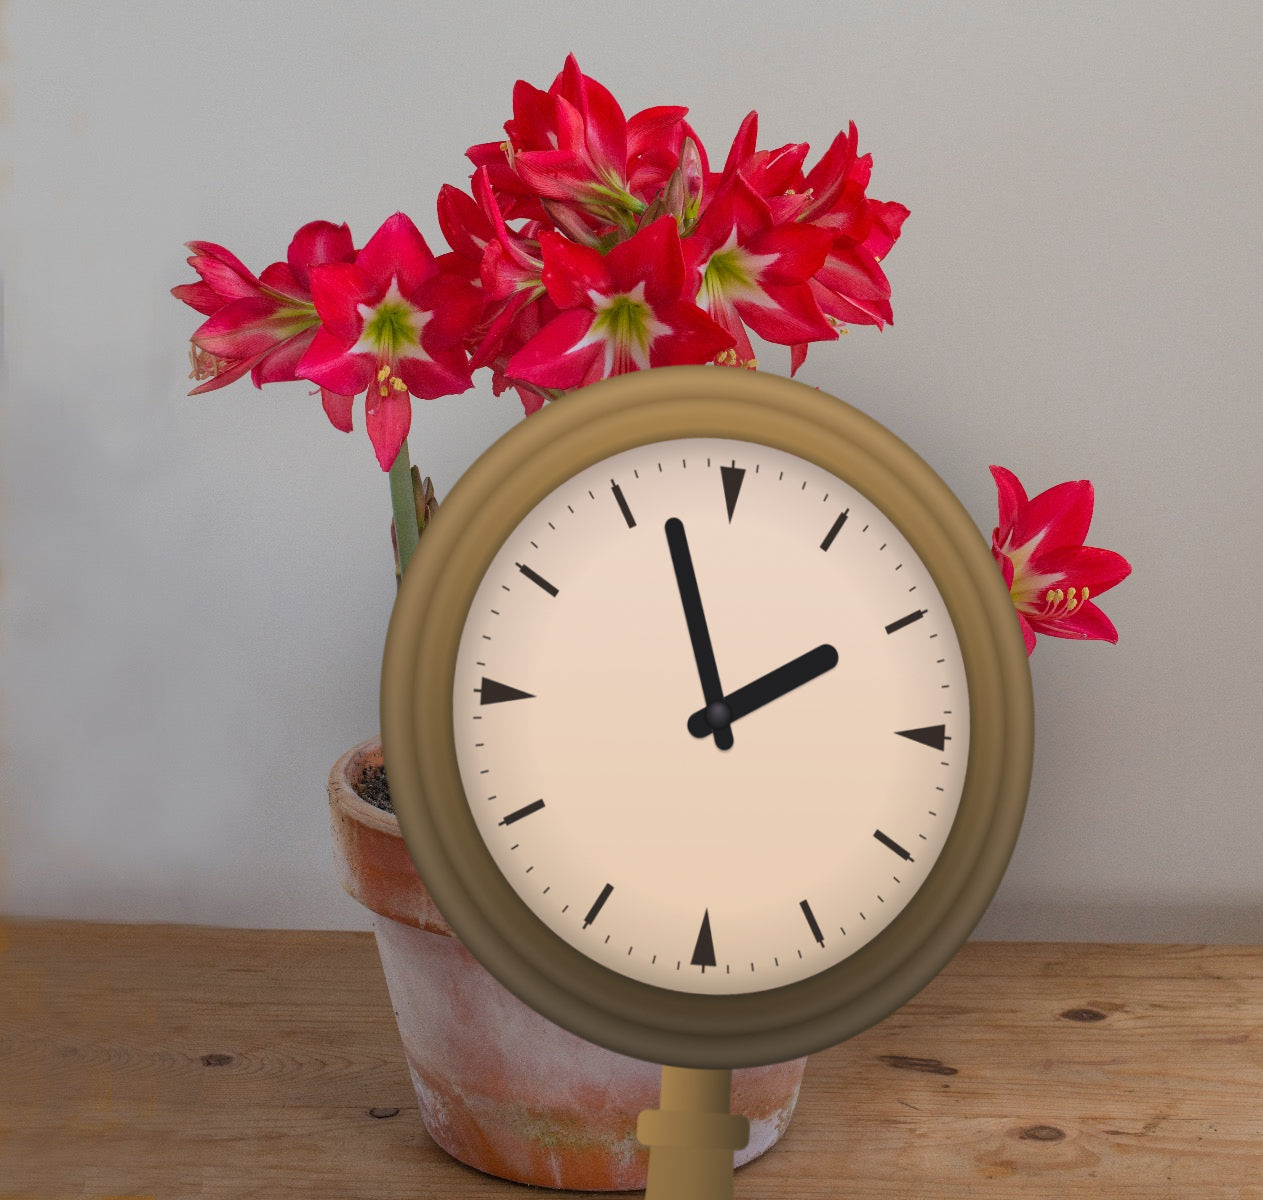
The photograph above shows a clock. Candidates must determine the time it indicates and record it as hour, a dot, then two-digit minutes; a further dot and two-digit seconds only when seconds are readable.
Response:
1.57
